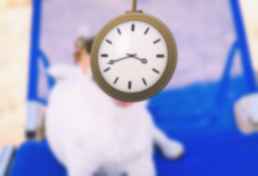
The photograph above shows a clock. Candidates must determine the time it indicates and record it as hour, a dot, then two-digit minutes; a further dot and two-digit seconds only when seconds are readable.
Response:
3.42
